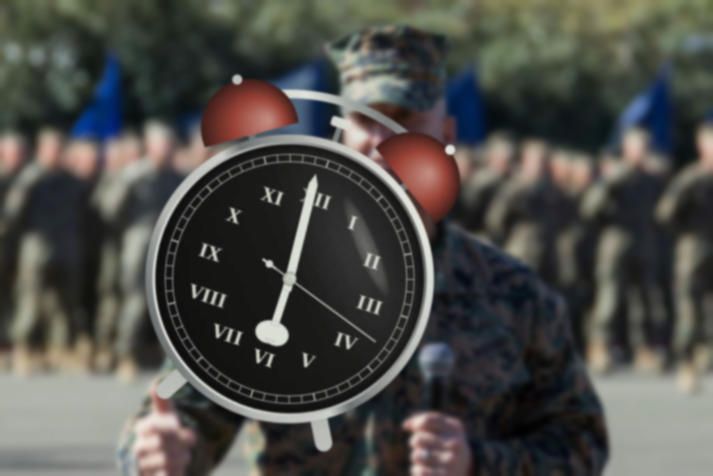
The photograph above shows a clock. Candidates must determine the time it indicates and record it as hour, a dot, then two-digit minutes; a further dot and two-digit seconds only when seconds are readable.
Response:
5.59.18
